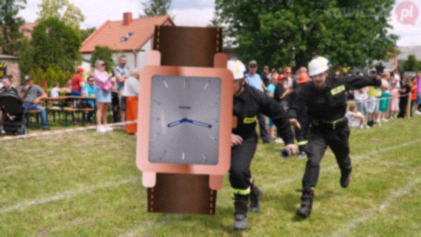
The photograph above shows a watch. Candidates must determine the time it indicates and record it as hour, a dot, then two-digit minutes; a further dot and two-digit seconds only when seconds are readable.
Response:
8.17
